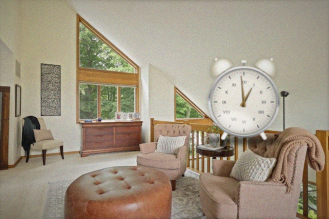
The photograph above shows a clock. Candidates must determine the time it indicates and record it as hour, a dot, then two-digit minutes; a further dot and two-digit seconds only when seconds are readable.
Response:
12.59
